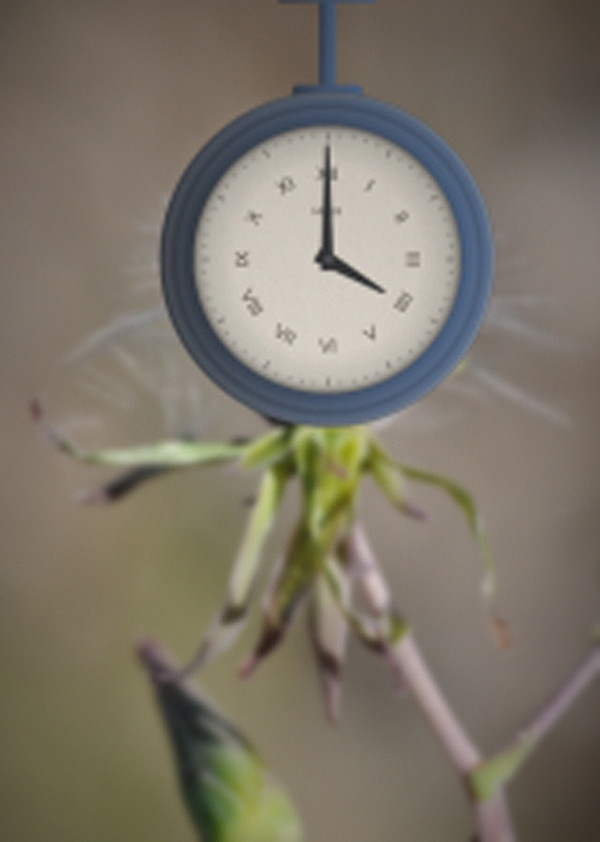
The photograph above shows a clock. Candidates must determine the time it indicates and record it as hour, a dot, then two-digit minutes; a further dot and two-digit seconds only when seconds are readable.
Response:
4.00
